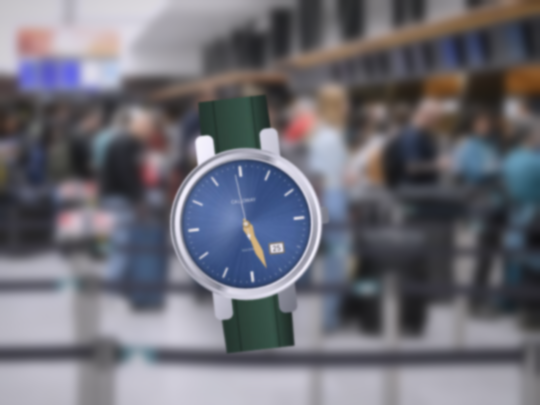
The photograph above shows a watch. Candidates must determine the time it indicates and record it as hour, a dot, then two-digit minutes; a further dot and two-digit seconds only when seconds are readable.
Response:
5.26.59
